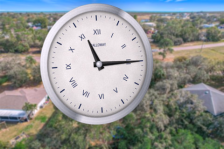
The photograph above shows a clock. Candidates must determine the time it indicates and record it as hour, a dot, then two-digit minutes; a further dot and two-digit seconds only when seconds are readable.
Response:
11.15
